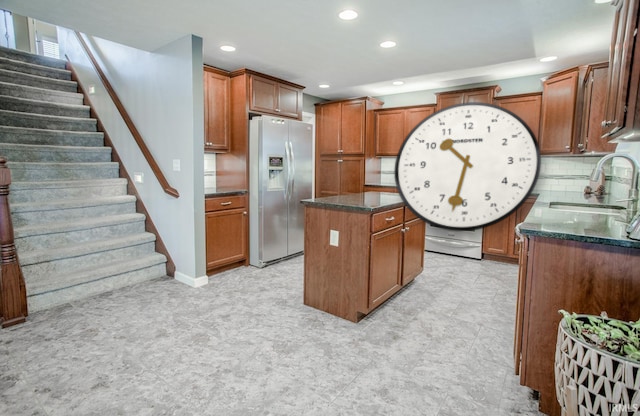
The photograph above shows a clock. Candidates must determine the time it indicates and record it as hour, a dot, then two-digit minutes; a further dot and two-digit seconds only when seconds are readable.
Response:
10.32
